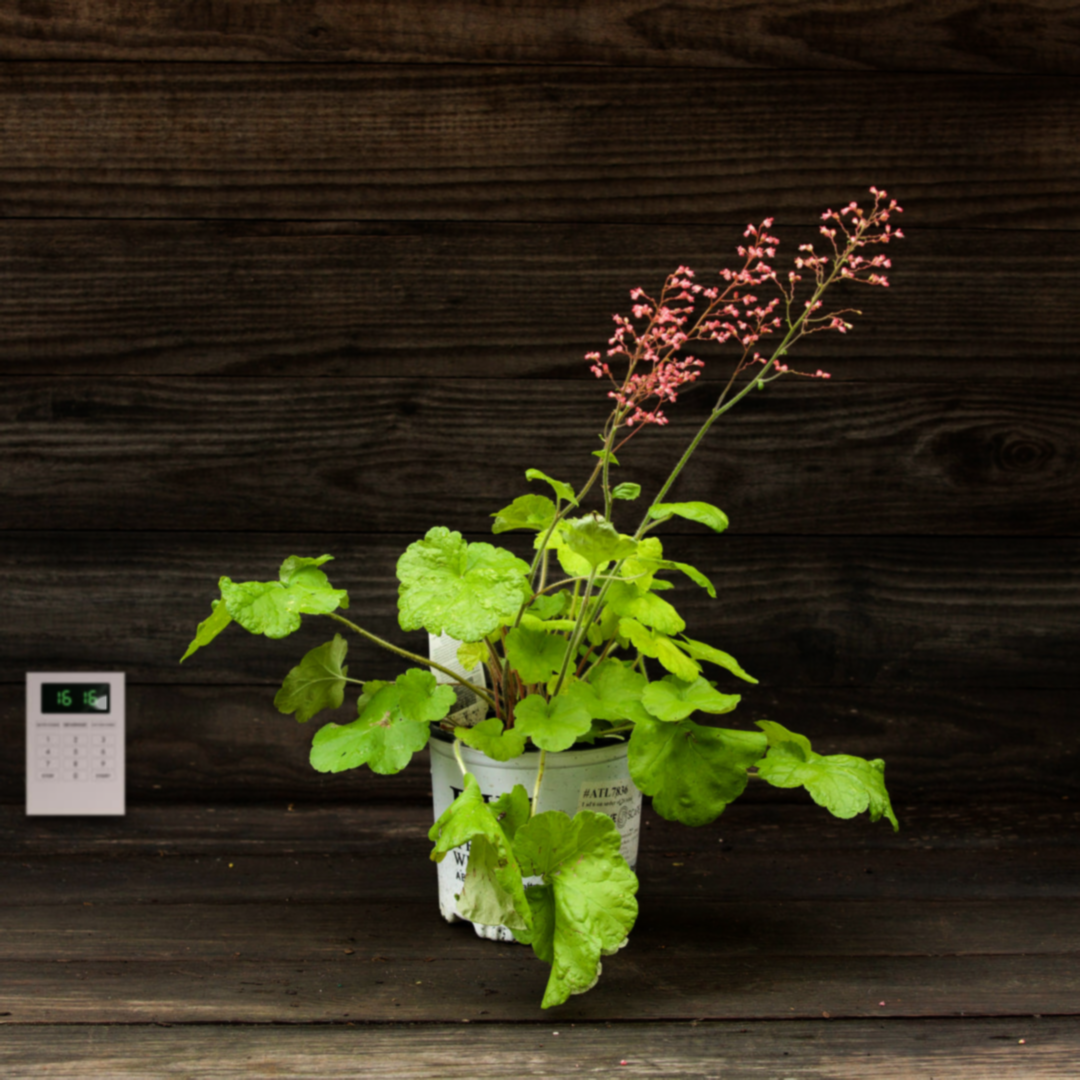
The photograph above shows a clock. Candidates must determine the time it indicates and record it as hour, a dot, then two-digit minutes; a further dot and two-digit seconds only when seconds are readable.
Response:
16.16
